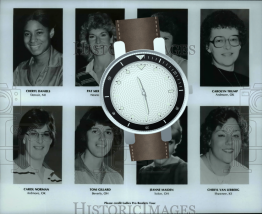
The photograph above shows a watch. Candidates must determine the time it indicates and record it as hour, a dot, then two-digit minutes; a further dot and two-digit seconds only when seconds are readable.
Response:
11.29
